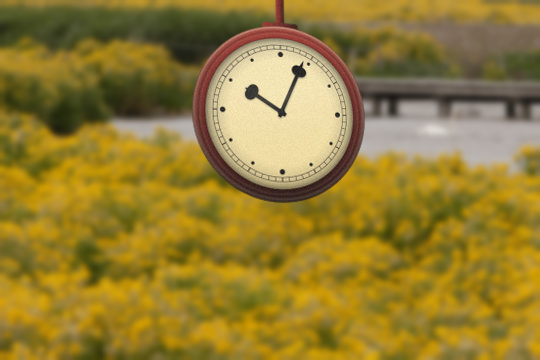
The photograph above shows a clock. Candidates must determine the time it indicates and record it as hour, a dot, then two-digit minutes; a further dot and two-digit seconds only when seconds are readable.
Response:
10.04
